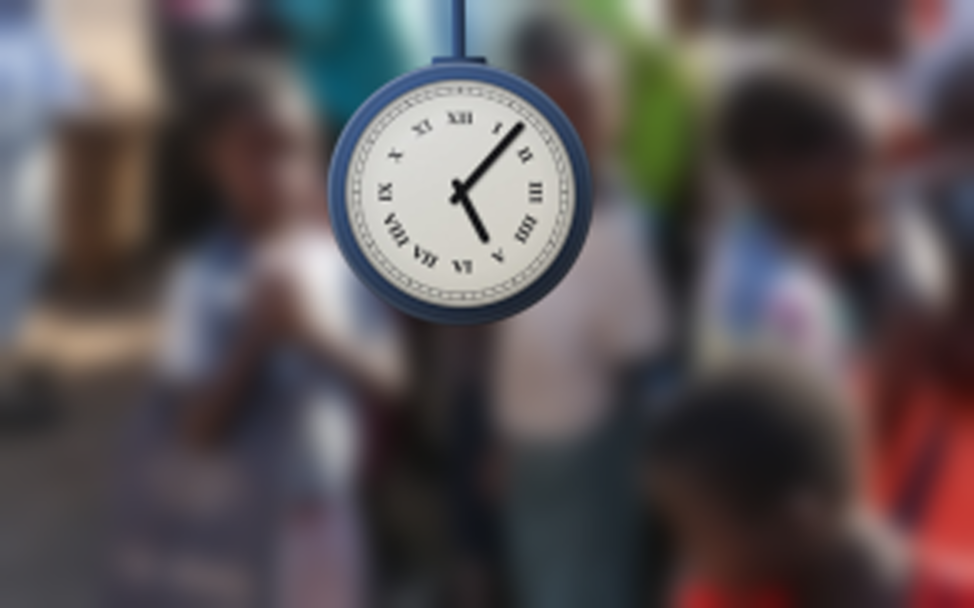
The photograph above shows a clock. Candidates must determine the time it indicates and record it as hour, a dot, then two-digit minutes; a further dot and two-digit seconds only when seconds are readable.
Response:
5.07
